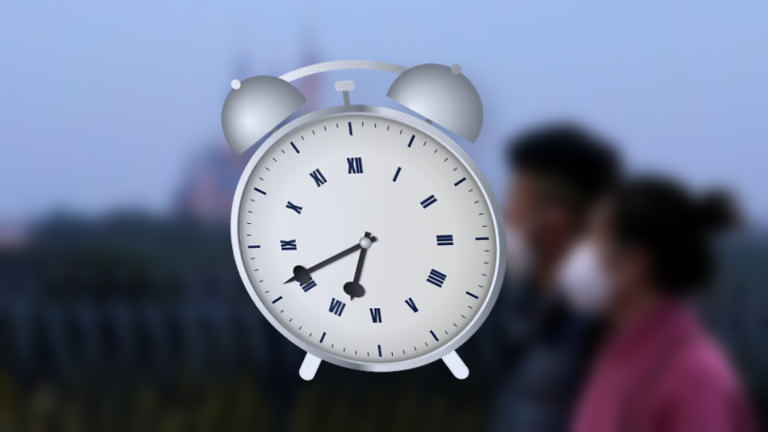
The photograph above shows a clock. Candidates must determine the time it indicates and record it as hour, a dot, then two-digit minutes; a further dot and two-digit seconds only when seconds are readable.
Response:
6.41
